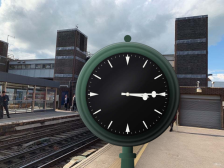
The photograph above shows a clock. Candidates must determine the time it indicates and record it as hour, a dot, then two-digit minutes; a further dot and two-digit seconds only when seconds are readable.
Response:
3.15
